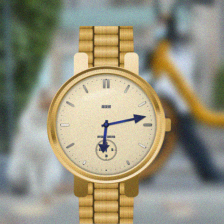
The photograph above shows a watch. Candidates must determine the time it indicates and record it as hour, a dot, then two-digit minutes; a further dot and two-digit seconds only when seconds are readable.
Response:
6.13
